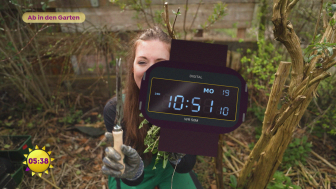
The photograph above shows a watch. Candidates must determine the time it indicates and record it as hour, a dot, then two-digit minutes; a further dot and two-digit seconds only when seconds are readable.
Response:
10.51.10
